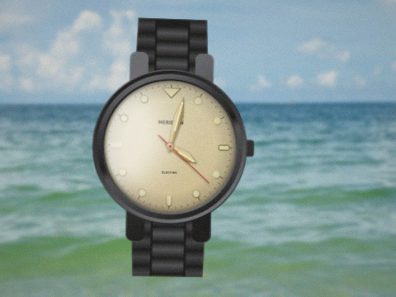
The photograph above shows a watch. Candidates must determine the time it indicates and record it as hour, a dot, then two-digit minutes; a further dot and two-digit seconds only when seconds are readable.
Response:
4.02.22
